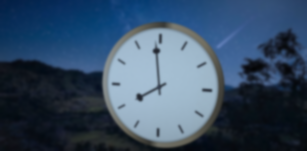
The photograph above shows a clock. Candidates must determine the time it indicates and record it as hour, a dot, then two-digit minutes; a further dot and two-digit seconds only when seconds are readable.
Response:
7.59
